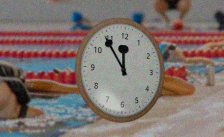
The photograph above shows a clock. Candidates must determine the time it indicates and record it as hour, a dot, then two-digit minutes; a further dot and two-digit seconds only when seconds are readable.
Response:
11.54
